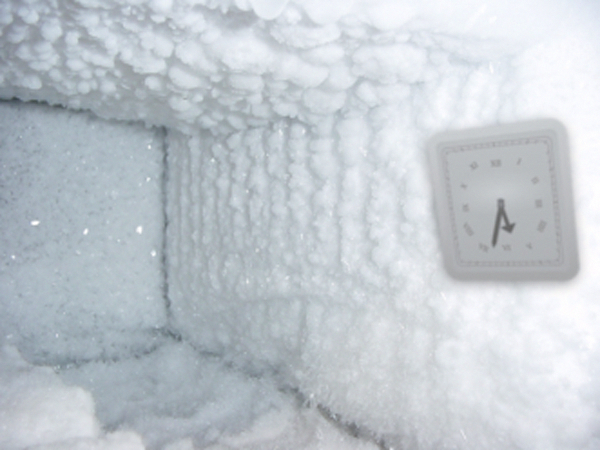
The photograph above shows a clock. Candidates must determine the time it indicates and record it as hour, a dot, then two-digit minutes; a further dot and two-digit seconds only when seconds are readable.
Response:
5.33
